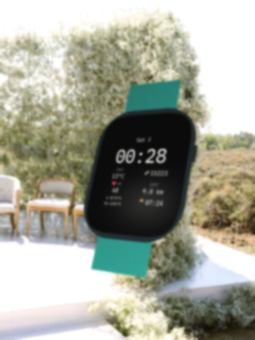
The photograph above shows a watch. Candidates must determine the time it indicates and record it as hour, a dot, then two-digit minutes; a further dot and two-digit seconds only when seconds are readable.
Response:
0.28
